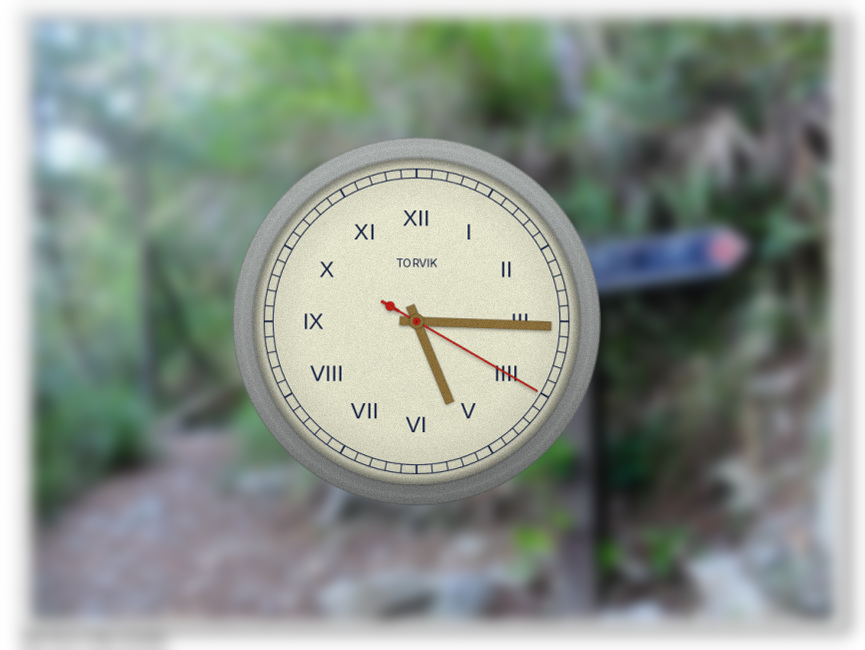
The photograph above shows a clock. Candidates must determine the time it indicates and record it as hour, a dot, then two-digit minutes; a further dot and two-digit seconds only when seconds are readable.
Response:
5.15.20
